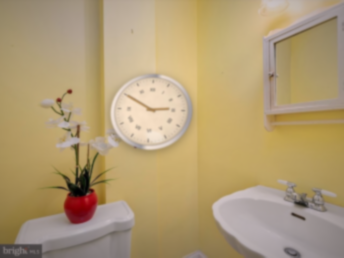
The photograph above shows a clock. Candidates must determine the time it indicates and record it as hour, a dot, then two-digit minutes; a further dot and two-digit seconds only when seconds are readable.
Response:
2.50
